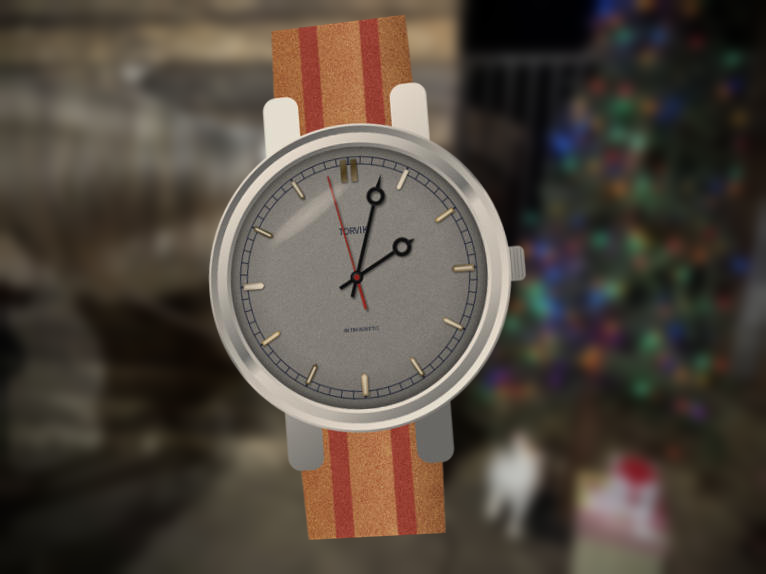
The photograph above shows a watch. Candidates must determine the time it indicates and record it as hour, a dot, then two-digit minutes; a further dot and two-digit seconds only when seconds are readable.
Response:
2.02.58
